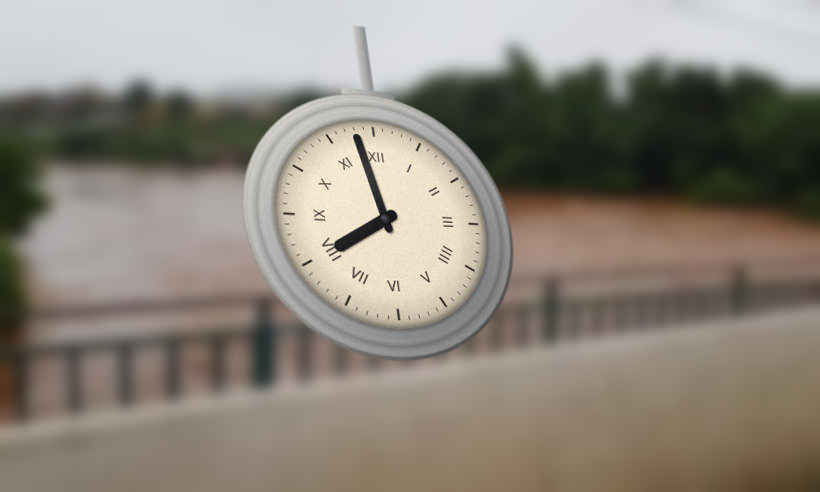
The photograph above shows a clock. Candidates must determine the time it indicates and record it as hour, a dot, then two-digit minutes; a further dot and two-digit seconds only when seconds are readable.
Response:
7.58
